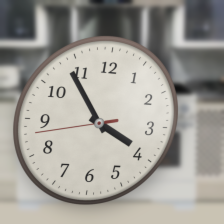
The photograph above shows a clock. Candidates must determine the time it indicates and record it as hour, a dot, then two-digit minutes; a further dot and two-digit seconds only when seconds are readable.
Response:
3.53.43
